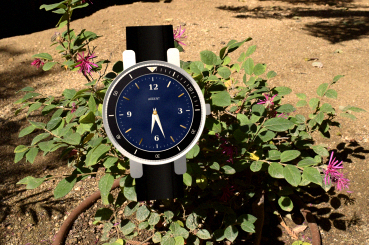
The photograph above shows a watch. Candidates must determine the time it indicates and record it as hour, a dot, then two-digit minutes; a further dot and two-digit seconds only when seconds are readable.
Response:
6.27
